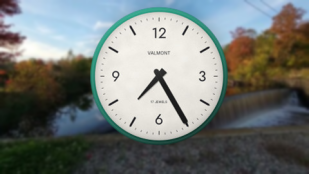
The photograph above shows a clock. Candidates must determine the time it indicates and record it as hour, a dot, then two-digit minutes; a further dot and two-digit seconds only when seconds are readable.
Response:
7.25
